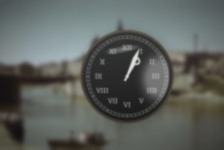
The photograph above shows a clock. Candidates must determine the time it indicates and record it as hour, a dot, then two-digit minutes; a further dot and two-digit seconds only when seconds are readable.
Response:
1.04
